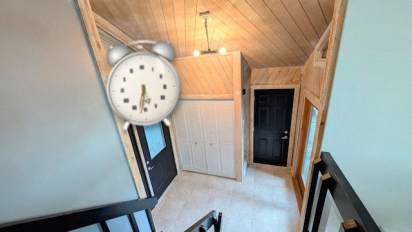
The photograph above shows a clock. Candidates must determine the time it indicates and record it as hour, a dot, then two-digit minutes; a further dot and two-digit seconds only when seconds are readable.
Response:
5.32
